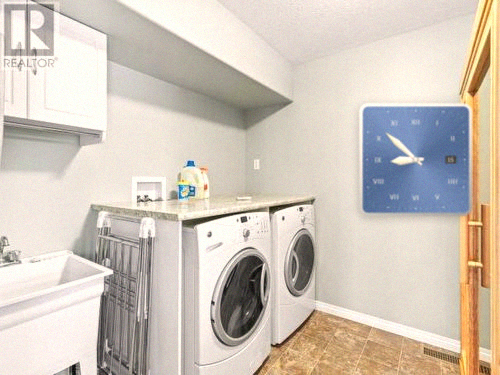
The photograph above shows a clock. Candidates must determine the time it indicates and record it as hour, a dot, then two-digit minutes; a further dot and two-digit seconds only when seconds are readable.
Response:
8.52
